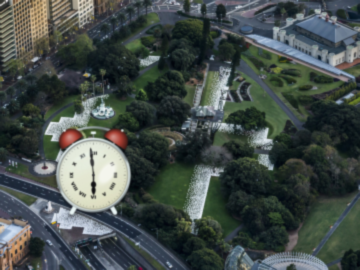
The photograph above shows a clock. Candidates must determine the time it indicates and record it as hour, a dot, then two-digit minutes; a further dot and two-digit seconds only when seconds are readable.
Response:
5.59
